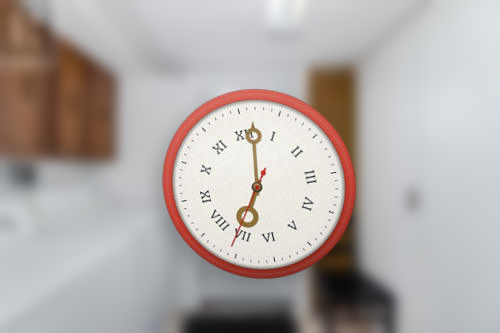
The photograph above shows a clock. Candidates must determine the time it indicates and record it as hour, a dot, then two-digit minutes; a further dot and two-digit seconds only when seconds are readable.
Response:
7.01.36
